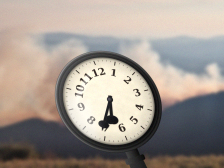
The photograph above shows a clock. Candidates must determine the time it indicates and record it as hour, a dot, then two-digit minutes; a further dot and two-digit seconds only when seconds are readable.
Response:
6.36
